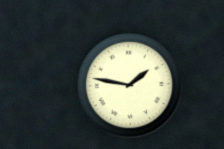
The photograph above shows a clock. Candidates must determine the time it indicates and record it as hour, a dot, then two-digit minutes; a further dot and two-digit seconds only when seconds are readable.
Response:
1.47
